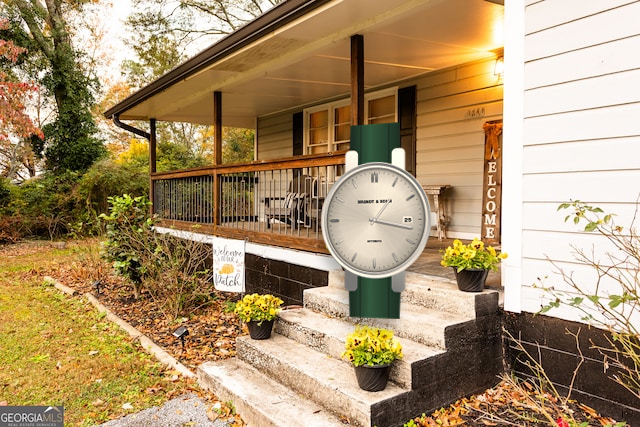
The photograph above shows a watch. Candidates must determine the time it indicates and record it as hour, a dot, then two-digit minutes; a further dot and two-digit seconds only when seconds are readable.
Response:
1.17
